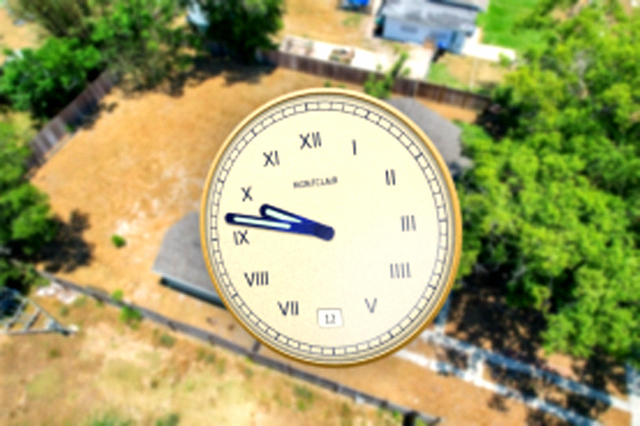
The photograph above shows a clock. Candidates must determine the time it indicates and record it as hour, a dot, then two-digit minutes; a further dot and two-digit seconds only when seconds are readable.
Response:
9.47
